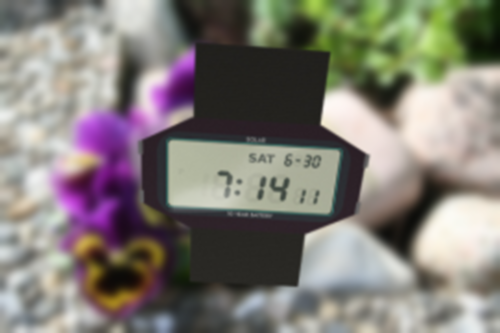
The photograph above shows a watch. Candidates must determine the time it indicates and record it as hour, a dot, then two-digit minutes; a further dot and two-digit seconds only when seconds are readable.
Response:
7.14.11
